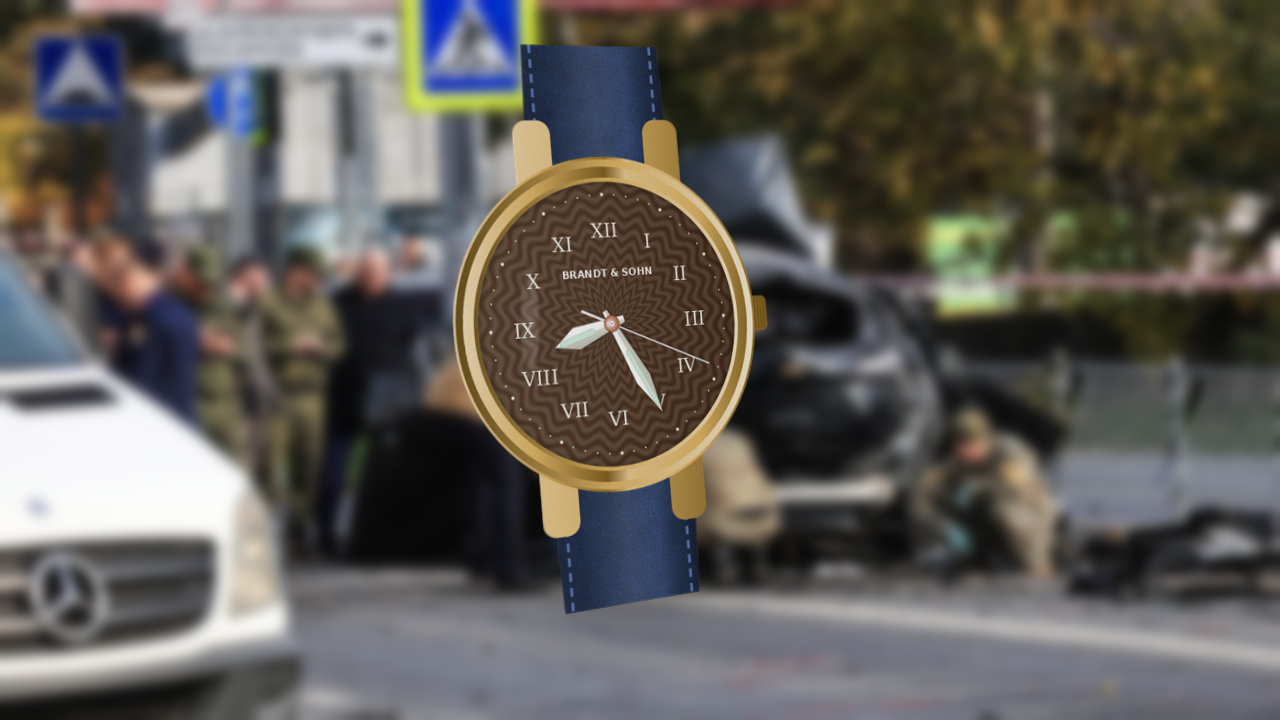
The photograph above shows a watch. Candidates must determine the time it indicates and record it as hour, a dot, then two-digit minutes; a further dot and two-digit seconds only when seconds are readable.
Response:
8.25.19
